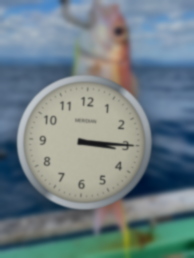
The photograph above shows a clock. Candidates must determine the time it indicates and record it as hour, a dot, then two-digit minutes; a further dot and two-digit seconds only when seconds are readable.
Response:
3.15
